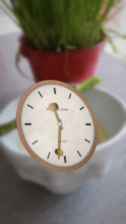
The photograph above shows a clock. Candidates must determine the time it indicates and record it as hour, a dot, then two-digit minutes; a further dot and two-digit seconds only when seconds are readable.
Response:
11.32
